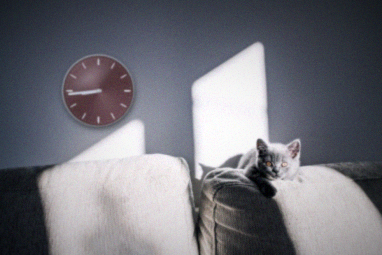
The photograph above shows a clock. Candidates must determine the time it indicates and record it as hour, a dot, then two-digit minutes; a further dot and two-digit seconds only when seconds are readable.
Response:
8.44
